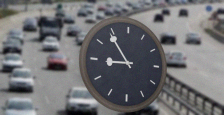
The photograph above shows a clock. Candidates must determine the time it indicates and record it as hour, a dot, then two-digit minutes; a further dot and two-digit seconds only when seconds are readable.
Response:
8.54
